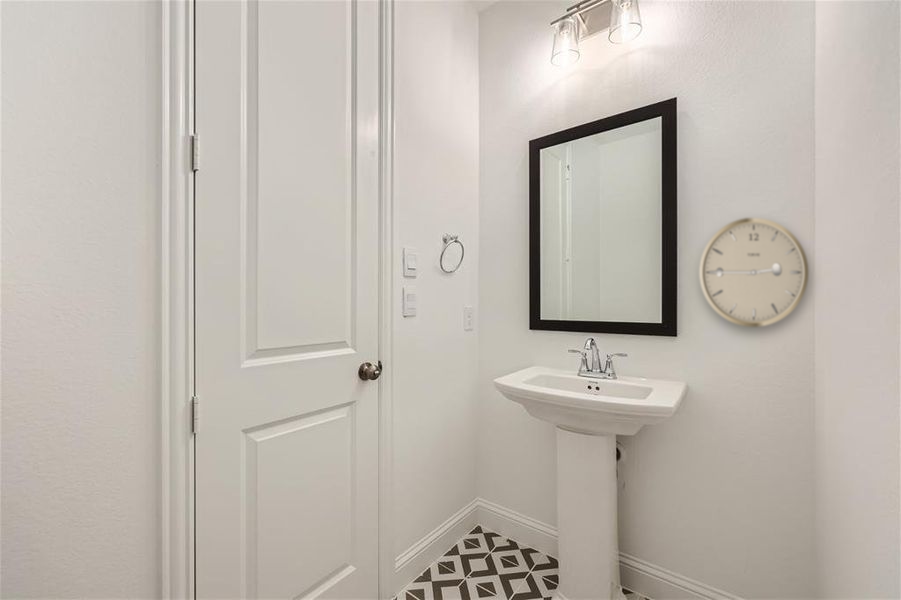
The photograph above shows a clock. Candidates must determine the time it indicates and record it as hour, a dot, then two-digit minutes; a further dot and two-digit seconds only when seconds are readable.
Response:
2.45
